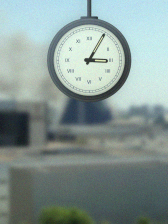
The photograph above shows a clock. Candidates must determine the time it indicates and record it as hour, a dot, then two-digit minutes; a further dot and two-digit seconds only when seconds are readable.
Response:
3.05
